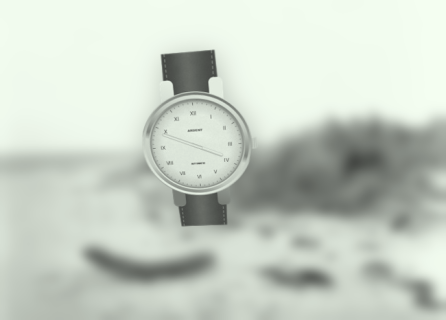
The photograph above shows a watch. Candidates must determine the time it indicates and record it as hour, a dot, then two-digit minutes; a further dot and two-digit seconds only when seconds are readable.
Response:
3.49
